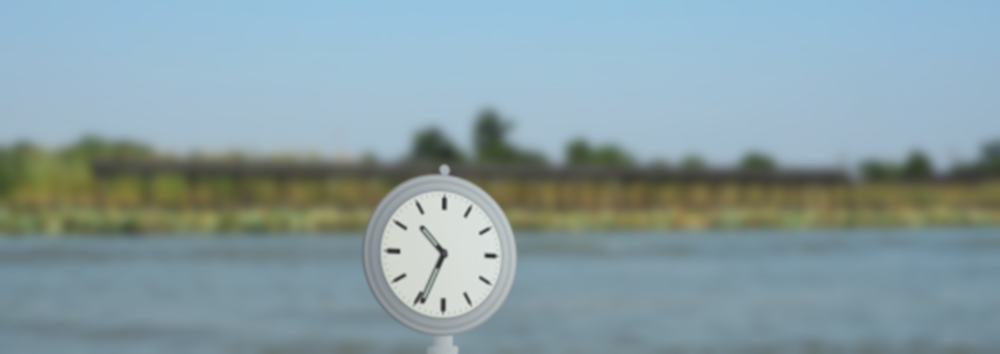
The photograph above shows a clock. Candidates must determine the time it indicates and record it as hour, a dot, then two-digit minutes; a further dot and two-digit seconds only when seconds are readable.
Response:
10.34
